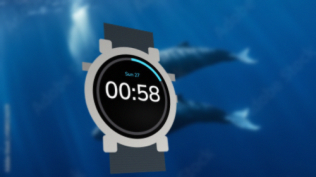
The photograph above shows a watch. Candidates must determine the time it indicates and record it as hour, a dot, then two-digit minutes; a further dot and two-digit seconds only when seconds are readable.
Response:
0.58
